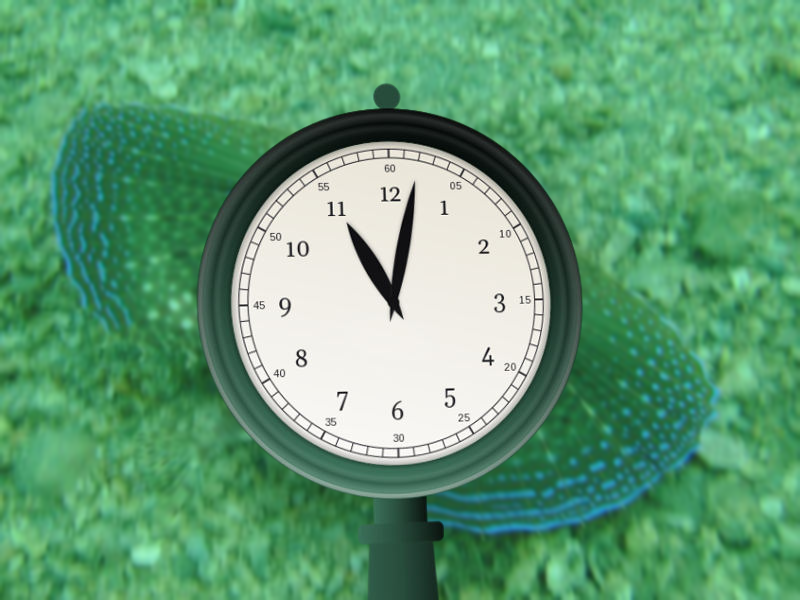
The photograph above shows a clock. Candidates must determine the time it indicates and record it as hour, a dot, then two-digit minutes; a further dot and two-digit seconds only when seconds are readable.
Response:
11.02
